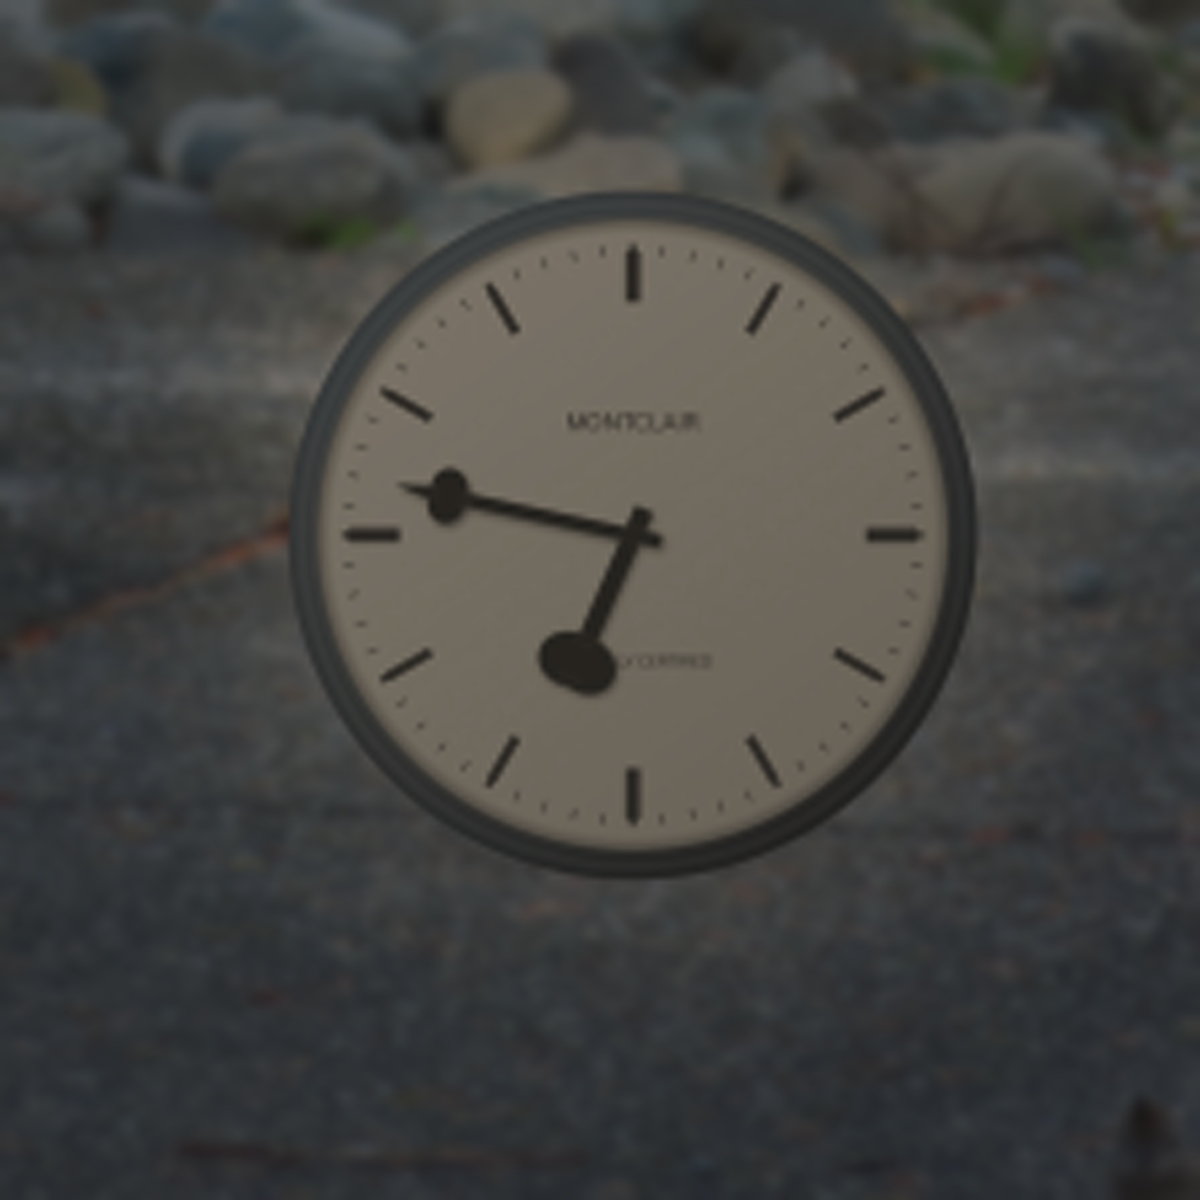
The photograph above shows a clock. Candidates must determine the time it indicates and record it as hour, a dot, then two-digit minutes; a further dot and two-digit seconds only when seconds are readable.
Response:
6.47
